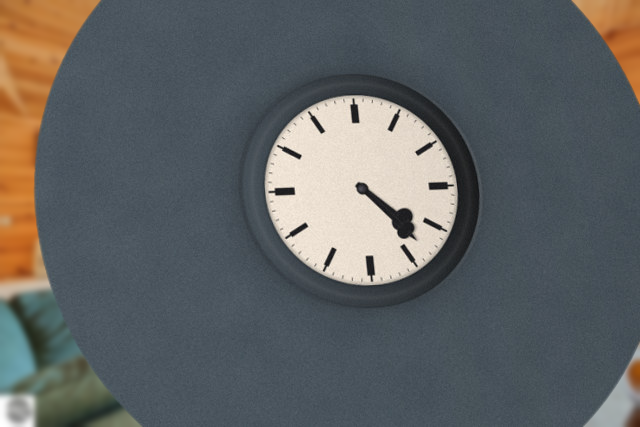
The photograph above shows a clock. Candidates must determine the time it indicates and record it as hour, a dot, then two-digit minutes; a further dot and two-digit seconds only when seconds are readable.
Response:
4.23
